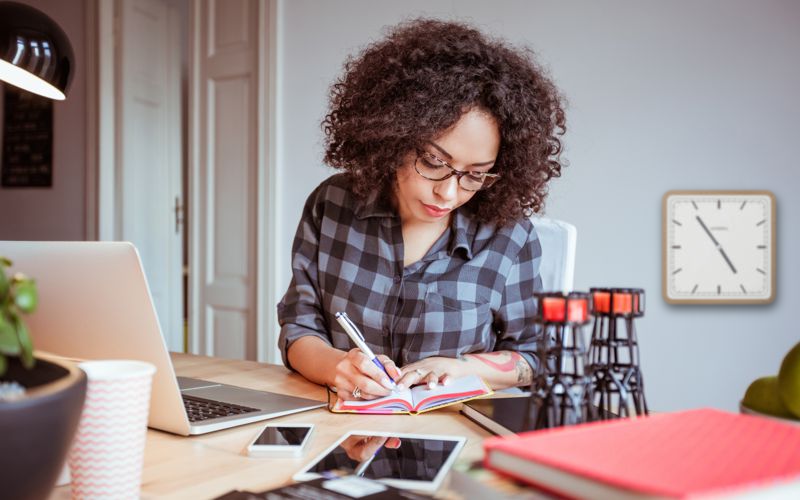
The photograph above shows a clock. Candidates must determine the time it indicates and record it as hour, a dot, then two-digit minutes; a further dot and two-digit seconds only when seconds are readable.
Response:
4.54
